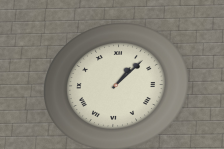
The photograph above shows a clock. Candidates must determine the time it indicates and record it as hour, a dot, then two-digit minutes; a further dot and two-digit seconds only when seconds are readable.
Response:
1.07
